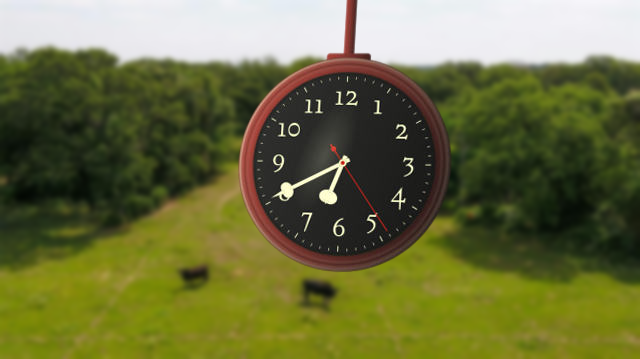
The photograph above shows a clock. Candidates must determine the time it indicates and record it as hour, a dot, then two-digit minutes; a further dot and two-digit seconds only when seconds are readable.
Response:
6.40.24
